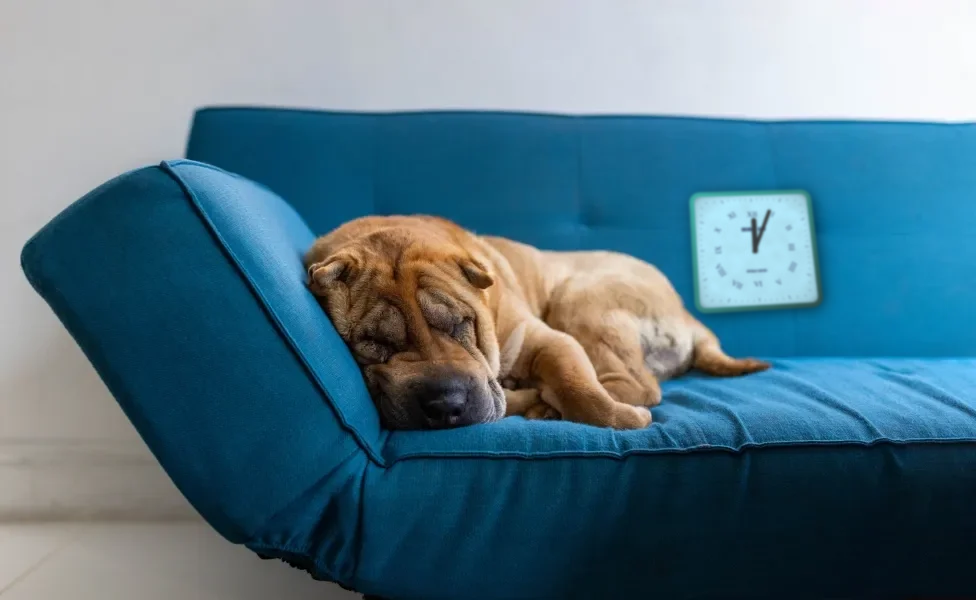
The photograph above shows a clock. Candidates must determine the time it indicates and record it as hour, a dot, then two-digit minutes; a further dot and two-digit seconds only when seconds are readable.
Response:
12.04
